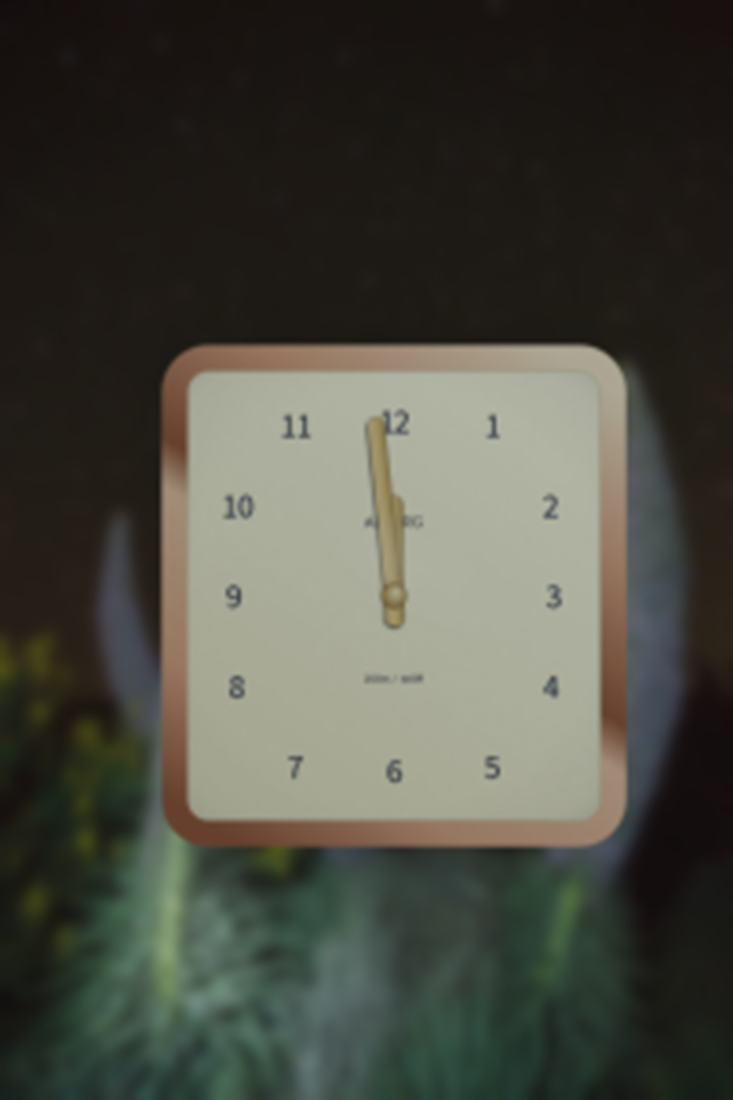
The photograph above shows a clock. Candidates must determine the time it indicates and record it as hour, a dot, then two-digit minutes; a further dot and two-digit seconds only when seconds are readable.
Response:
11.59
